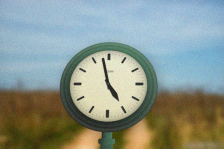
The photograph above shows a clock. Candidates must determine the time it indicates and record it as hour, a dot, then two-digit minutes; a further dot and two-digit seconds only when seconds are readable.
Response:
4.58
